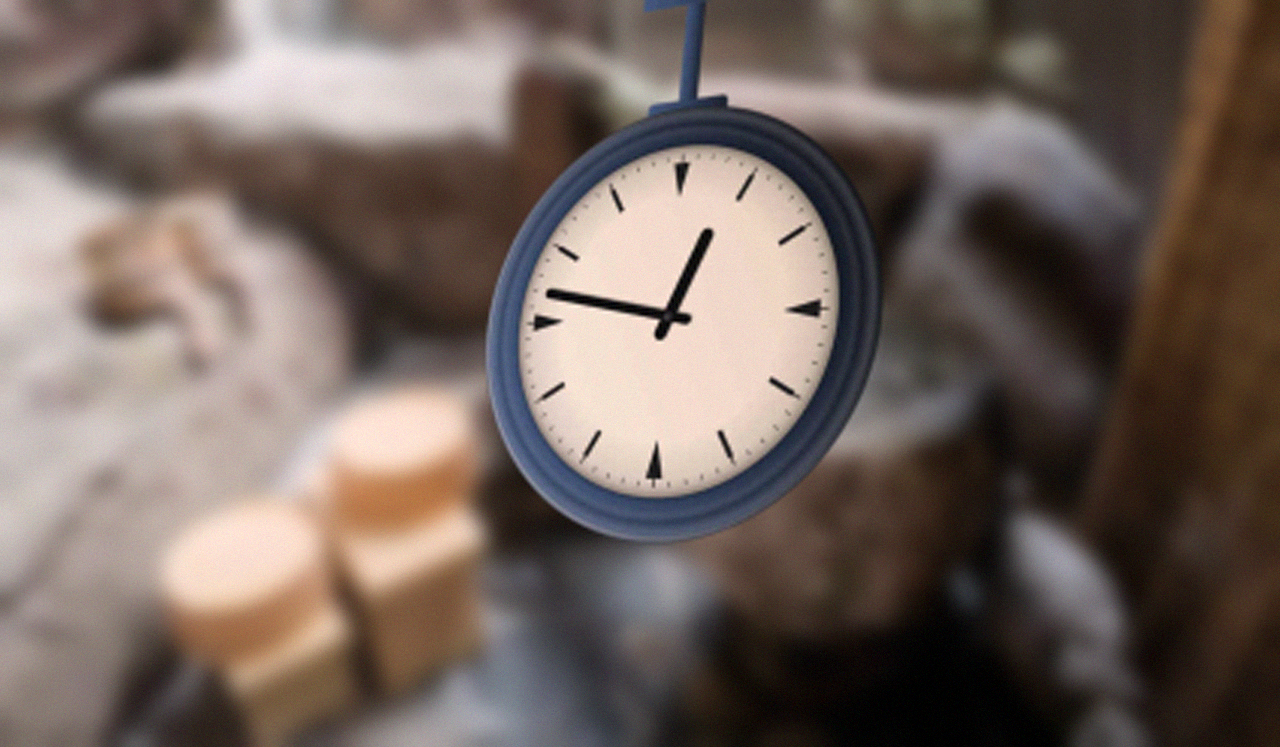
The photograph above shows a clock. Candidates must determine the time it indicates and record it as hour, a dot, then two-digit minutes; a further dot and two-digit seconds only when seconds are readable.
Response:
12.47
